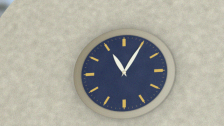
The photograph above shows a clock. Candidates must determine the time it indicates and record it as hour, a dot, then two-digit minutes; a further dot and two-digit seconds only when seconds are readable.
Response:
11.05
